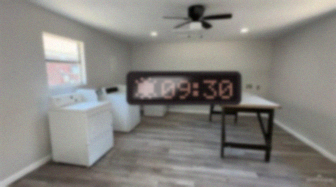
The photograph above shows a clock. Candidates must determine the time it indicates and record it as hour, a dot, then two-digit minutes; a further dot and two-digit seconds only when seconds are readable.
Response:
9.30
